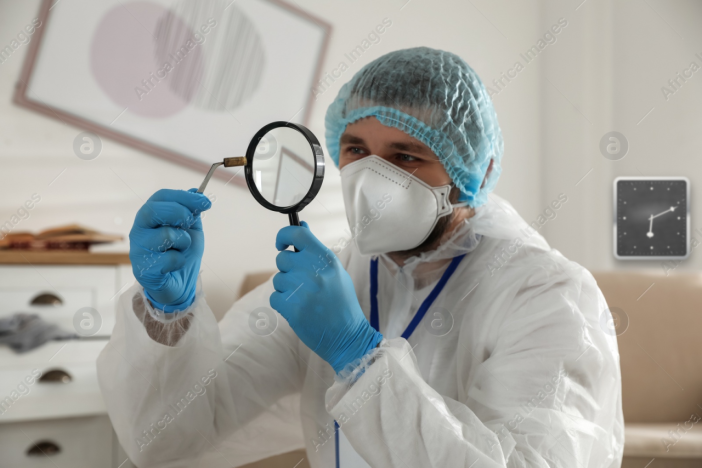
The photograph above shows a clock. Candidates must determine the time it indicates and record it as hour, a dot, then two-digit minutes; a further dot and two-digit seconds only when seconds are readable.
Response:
6.11
